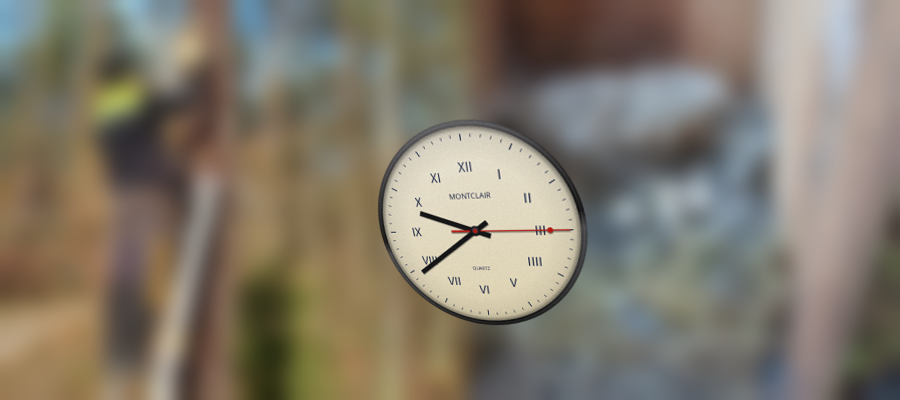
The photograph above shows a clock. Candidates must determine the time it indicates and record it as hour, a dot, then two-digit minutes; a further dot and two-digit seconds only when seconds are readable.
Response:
9.39.15
